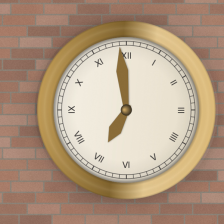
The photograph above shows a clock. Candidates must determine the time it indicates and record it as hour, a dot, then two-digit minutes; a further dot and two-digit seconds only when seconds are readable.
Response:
6.59
